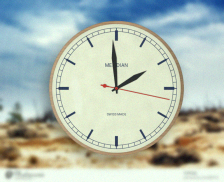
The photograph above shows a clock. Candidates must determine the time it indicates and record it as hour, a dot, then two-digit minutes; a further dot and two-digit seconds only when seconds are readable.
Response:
1.59.17
